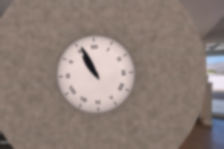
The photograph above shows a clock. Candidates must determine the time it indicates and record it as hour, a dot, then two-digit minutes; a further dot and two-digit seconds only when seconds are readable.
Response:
10.56
